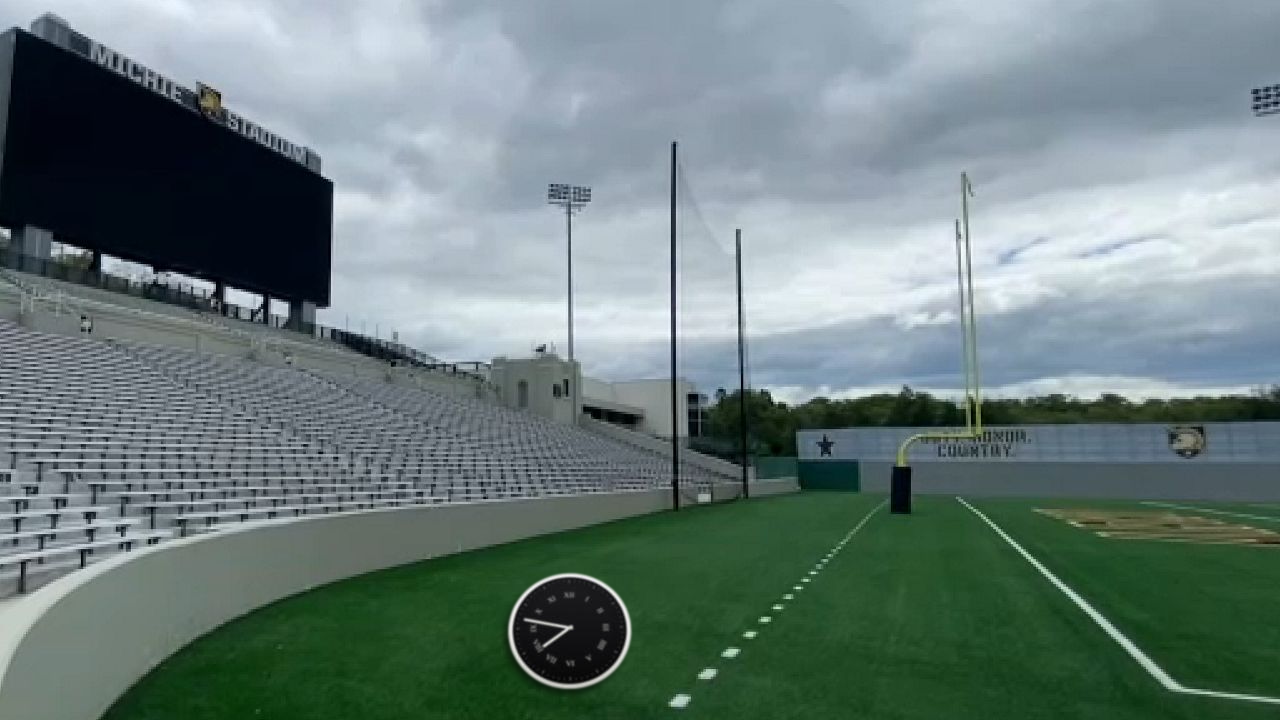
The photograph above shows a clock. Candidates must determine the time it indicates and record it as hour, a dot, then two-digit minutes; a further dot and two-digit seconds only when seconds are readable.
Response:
7.47
